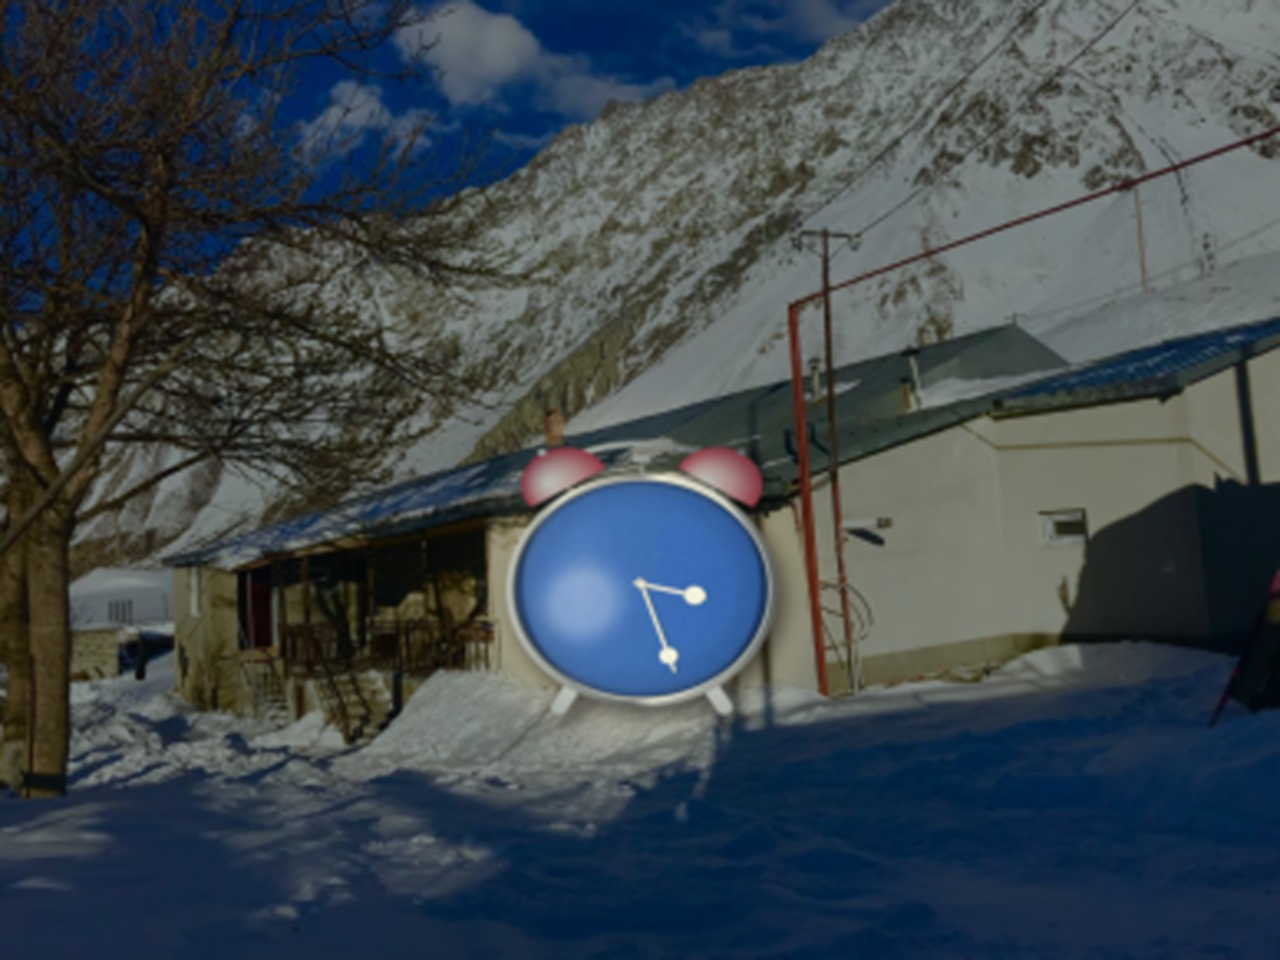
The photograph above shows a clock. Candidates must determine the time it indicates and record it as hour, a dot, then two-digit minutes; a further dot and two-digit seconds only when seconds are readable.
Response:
3.27
